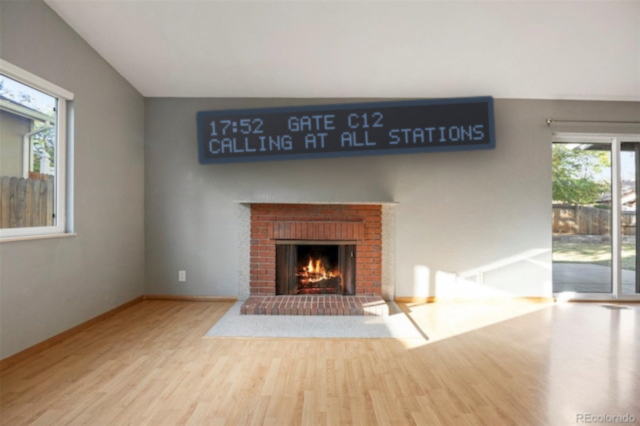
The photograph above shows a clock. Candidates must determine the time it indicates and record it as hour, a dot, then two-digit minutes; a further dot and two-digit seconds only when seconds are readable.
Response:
17.52
